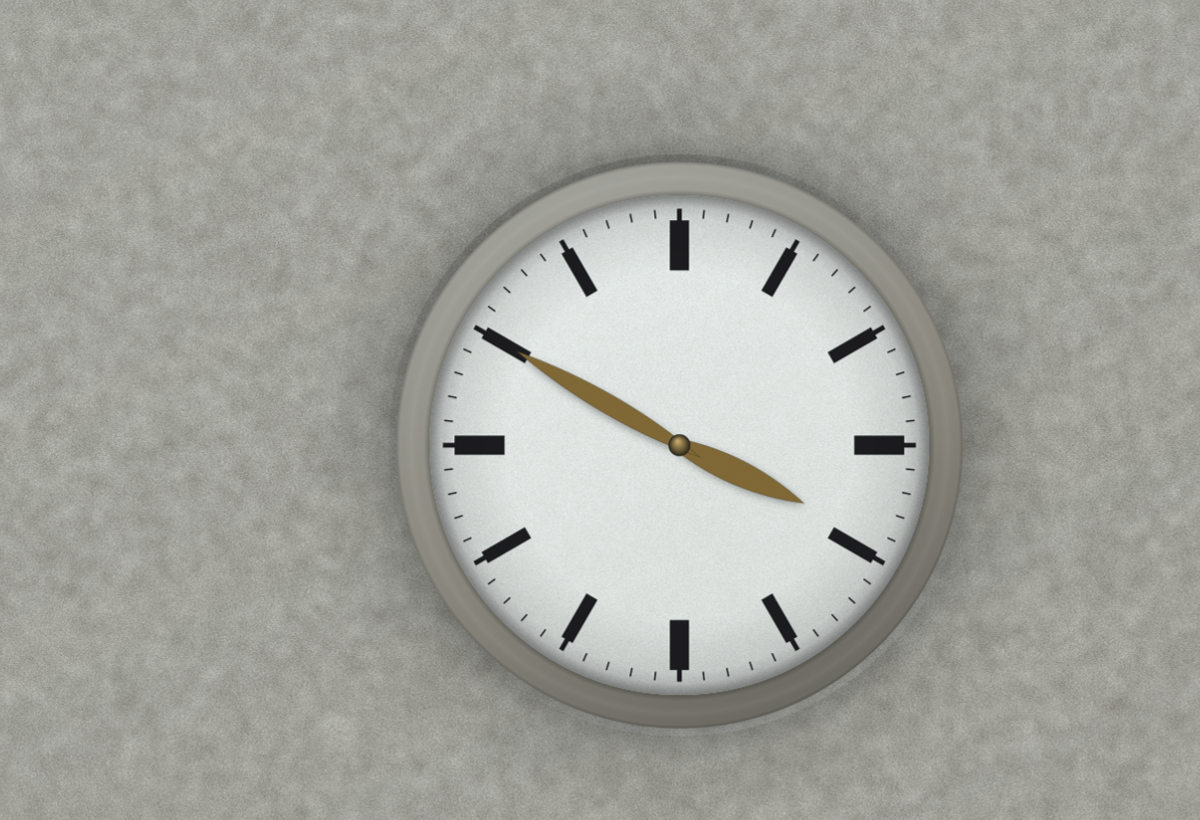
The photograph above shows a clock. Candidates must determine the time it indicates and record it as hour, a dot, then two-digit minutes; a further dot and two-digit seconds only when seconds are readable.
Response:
3.50
